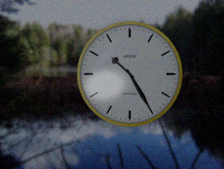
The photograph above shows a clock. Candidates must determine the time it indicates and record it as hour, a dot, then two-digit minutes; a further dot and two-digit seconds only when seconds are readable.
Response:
10.25
